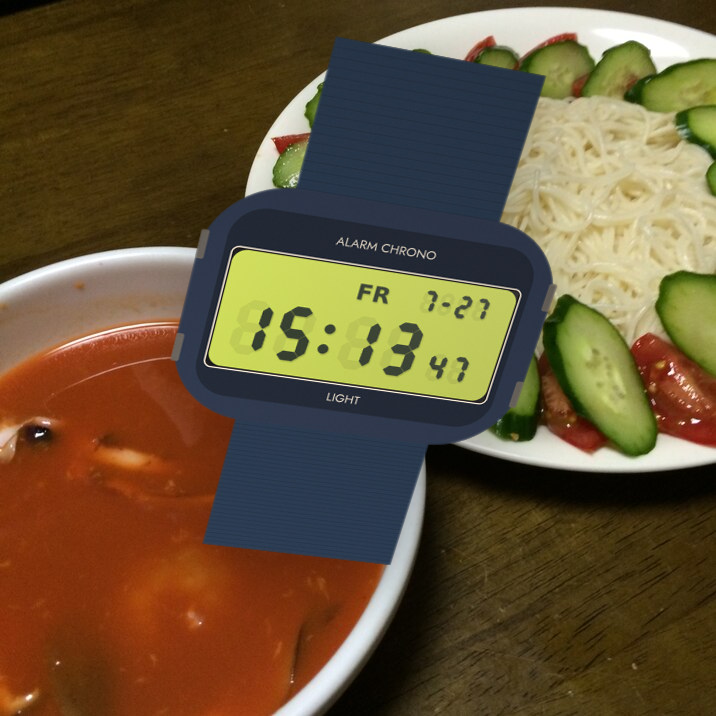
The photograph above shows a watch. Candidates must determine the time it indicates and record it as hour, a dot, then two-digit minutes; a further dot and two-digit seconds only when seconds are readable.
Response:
15.13.47
